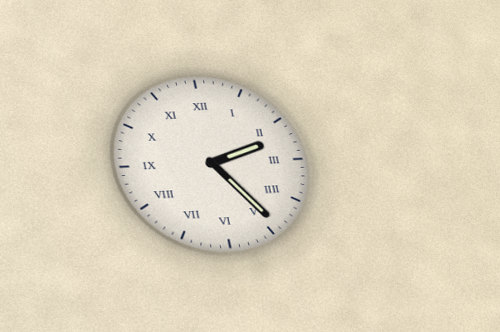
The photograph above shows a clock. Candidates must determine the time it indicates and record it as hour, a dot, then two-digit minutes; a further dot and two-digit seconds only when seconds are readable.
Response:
2.24
